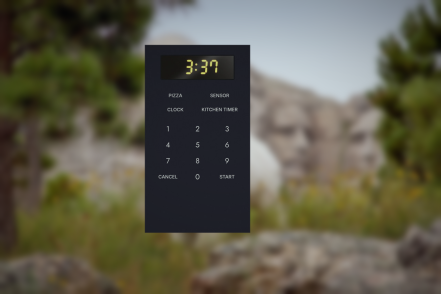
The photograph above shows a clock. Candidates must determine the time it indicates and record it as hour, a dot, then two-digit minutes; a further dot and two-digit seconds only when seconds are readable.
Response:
3.37
